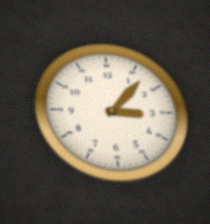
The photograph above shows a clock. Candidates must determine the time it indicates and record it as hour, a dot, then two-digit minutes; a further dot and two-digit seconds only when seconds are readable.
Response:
3.07
